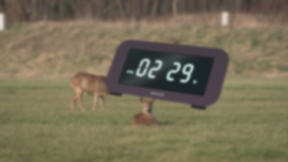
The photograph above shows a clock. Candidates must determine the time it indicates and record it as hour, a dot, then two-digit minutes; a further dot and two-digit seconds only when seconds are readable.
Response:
2.29
